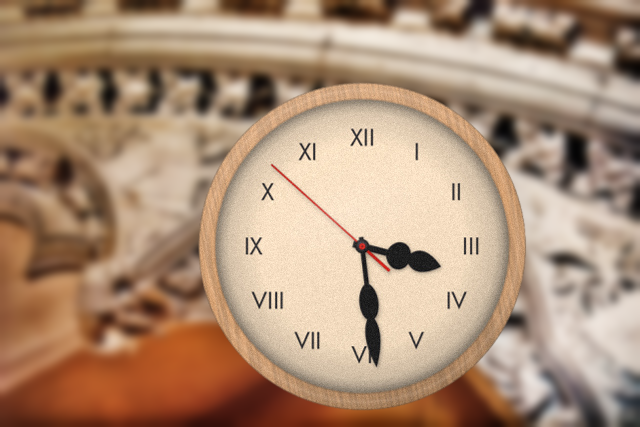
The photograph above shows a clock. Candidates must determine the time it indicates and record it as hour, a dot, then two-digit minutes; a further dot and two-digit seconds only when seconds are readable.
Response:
3.28.52
